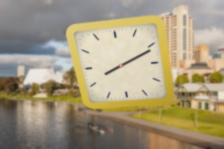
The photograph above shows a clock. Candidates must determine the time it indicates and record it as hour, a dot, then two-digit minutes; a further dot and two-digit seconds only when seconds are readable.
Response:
8.11
